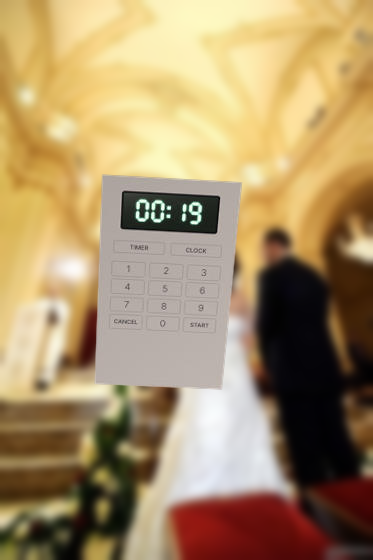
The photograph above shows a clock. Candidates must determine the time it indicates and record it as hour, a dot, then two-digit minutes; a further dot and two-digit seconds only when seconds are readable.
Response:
0.19
